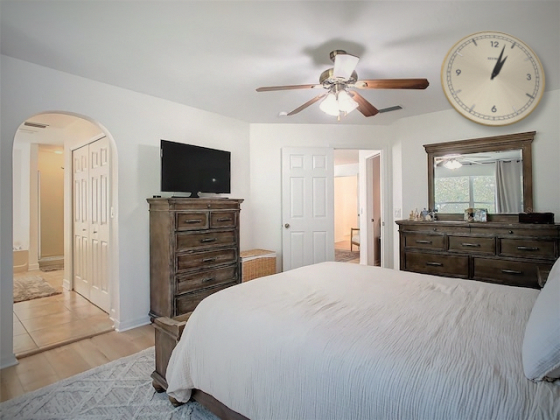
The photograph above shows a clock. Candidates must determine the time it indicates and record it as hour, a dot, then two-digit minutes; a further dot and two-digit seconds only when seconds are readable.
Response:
1.03
